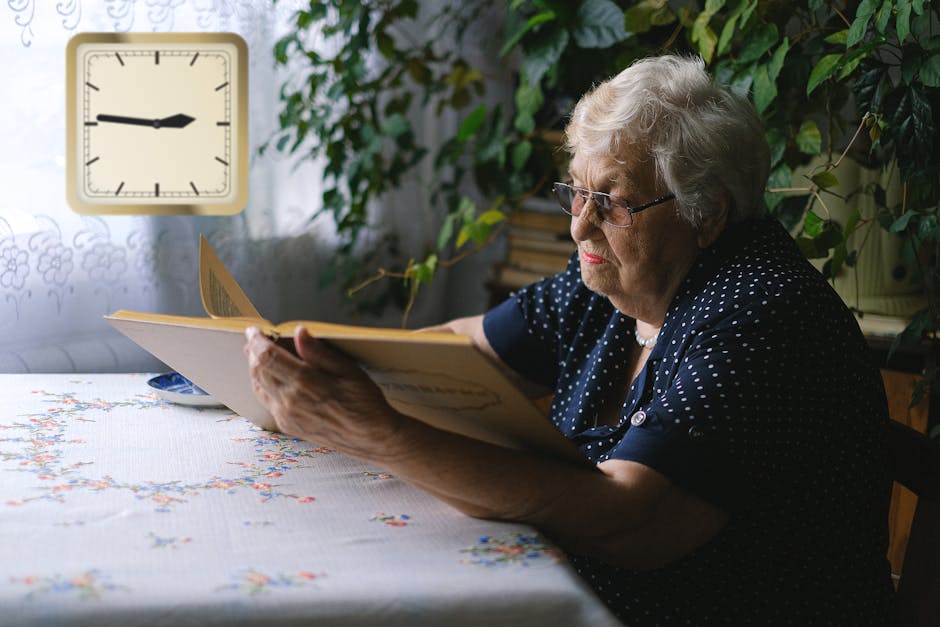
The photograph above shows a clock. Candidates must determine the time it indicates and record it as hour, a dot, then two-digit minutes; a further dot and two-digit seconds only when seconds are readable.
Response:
2.46
